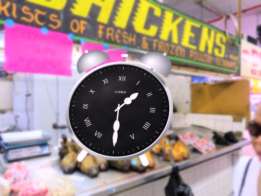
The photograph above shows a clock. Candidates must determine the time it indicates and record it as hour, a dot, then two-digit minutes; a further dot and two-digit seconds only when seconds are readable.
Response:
1.30
